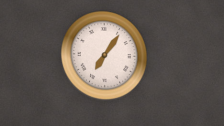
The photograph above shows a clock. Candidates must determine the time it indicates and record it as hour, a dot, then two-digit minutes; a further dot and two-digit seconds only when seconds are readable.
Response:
7.06
